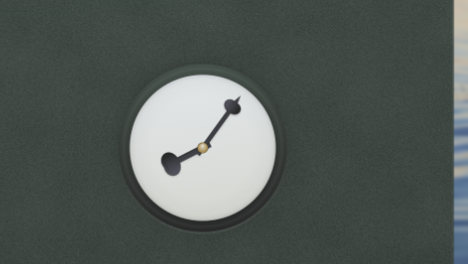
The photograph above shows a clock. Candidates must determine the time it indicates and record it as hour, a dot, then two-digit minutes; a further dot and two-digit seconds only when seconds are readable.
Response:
8.06
